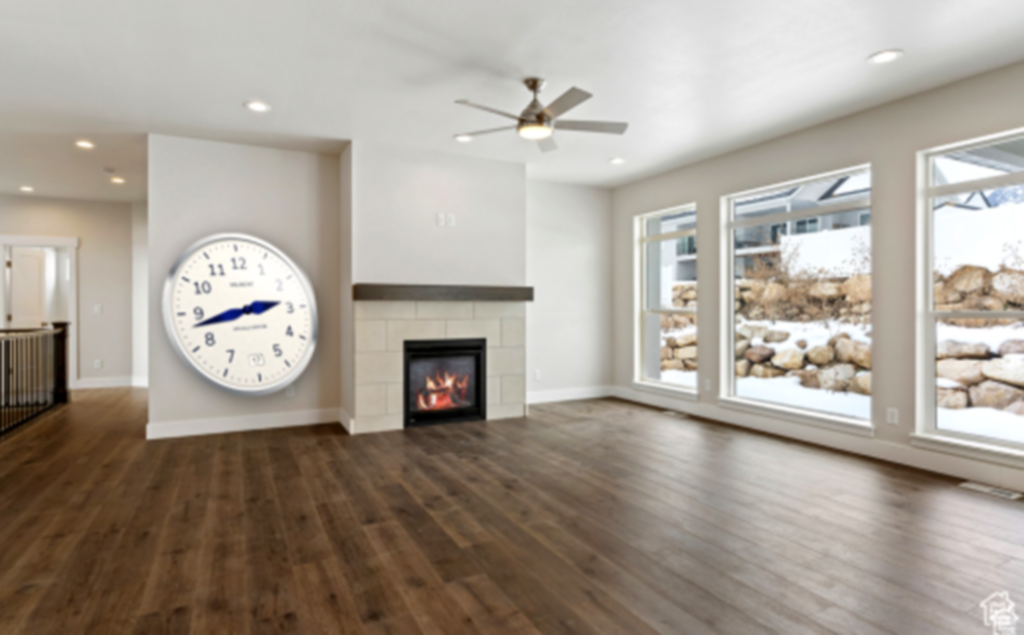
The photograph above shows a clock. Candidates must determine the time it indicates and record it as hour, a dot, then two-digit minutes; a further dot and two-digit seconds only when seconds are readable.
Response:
2.43
